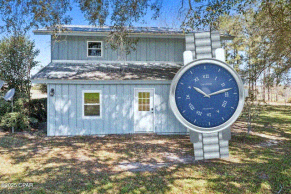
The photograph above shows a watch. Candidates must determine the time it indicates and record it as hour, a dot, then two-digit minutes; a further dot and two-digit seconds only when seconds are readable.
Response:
10.13
